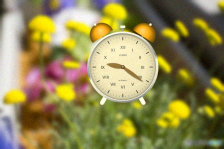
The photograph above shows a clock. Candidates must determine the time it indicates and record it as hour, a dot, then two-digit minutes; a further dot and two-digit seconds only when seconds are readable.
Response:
9.21
